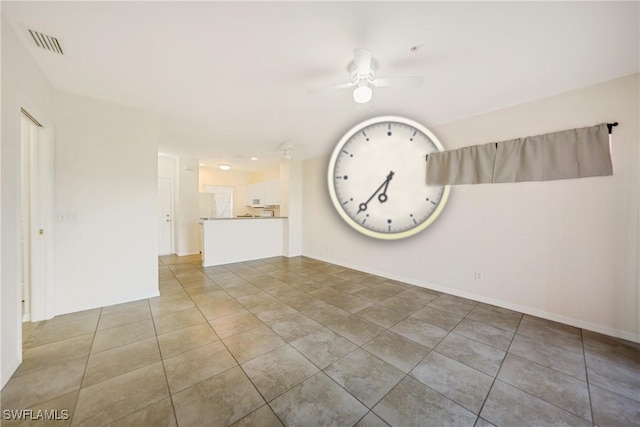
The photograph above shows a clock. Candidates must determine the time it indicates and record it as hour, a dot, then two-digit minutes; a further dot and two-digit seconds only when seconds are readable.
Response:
6.37
